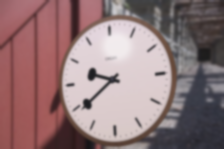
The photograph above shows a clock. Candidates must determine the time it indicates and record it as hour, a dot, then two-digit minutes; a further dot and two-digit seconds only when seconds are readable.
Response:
9.39
